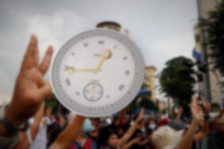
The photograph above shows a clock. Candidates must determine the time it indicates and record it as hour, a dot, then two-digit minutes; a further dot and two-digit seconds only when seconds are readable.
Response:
12.44
